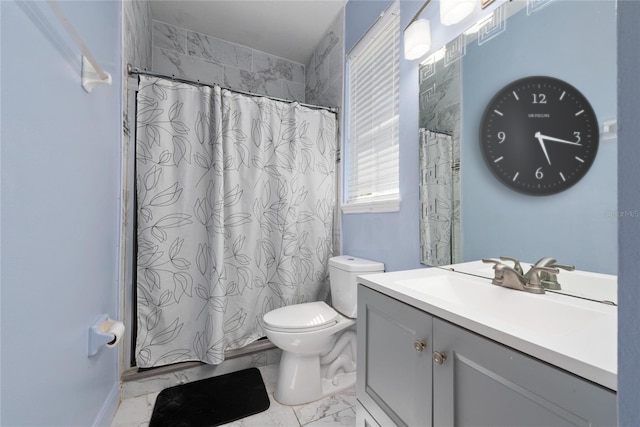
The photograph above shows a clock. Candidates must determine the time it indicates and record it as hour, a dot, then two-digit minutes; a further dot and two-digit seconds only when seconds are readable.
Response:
5.17
